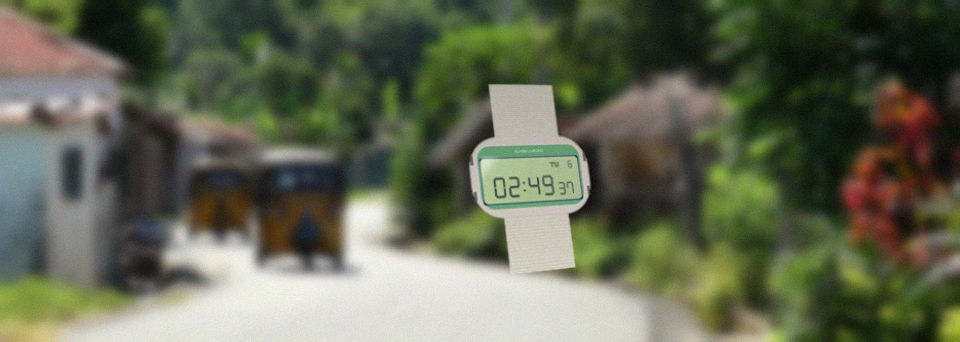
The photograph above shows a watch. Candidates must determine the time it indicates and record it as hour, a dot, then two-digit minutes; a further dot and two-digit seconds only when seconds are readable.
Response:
2.49.37
